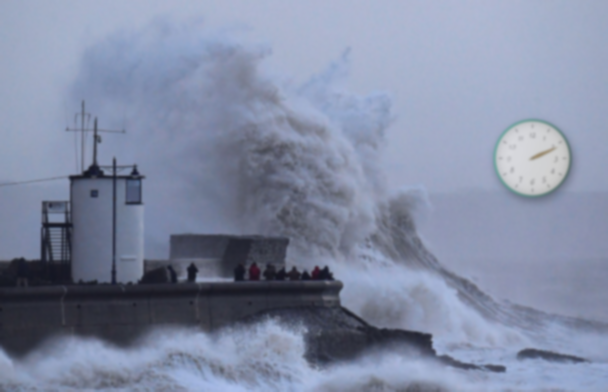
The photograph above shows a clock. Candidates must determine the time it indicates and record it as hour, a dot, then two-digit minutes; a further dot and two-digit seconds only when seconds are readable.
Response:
2.11
